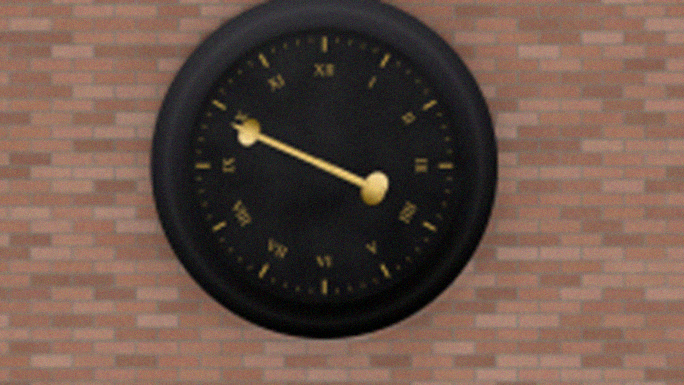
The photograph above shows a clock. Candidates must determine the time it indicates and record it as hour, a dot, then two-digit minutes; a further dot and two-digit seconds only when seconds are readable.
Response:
3.49
